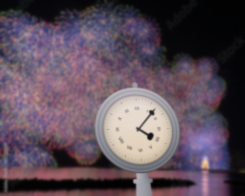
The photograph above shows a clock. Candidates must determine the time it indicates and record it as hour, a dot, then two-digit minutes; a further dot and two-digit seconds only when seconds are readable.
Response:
4.07
